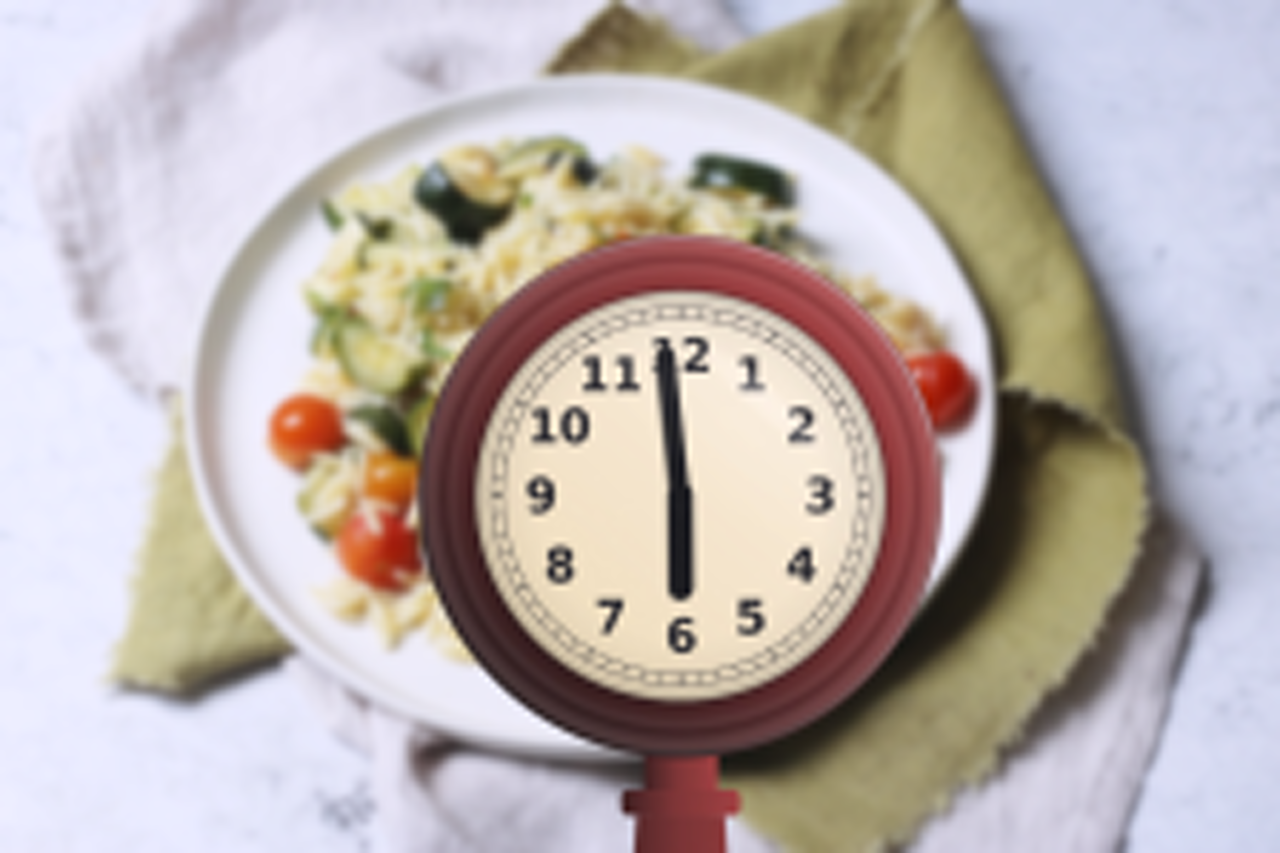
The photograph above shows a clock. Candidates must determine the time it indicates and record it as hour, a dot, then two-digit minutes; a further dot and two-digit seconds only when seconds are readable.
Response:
5.59
